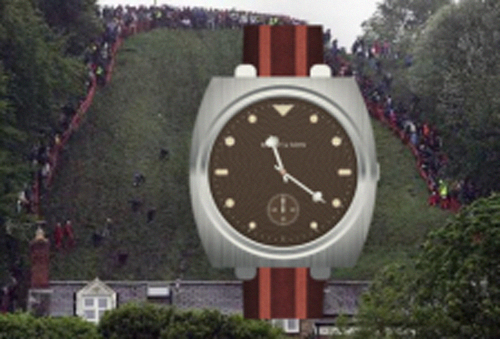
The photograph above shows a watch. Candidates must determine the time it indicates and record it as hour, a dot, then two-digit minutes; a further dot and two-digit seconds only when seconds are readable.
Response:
11.21
